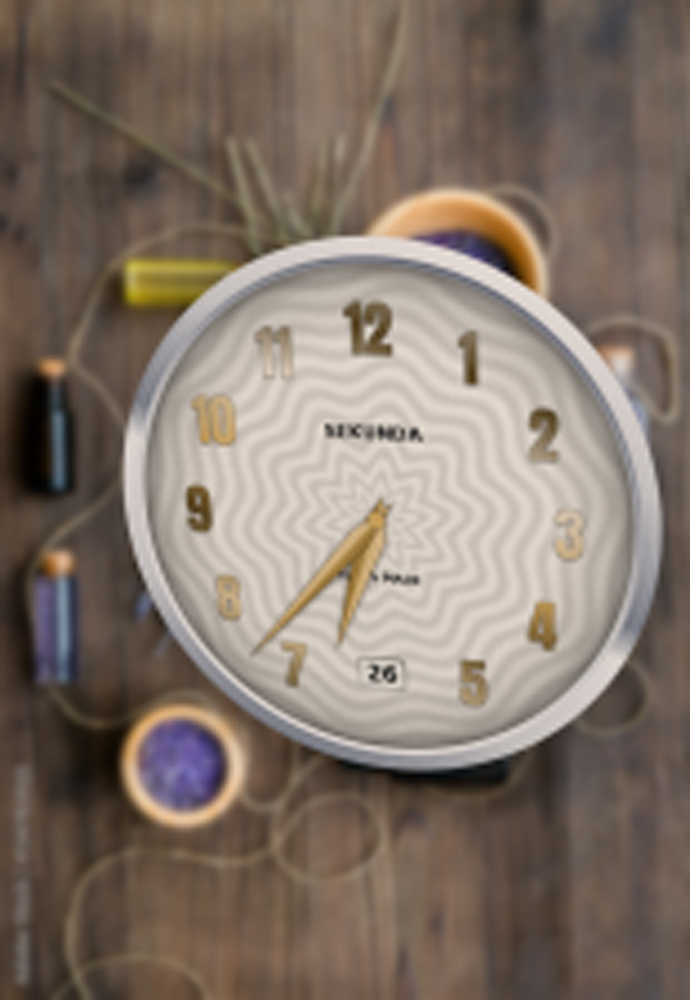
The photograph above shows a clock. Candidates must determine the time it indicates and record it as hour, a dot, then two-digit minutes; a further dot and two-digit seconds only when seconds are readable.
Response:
6.37
